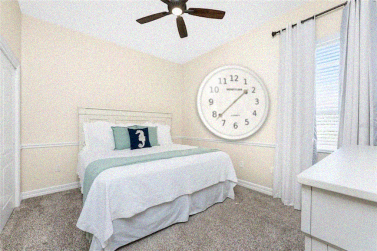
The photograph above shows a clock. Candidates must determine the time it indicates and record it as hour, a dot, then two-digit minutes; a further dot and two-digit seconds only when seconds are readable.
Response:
1.38
